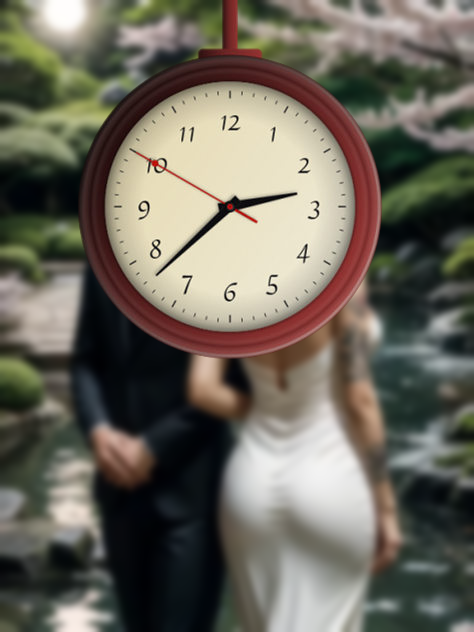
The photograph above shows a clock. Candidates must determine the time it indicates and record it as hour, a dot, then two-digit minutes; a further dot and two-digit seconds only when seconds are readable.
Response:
2.37.50
